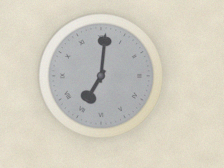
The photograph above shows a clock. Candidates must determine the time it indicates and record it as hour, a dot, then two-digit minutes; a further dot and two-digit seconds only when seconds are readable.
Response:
7.01
